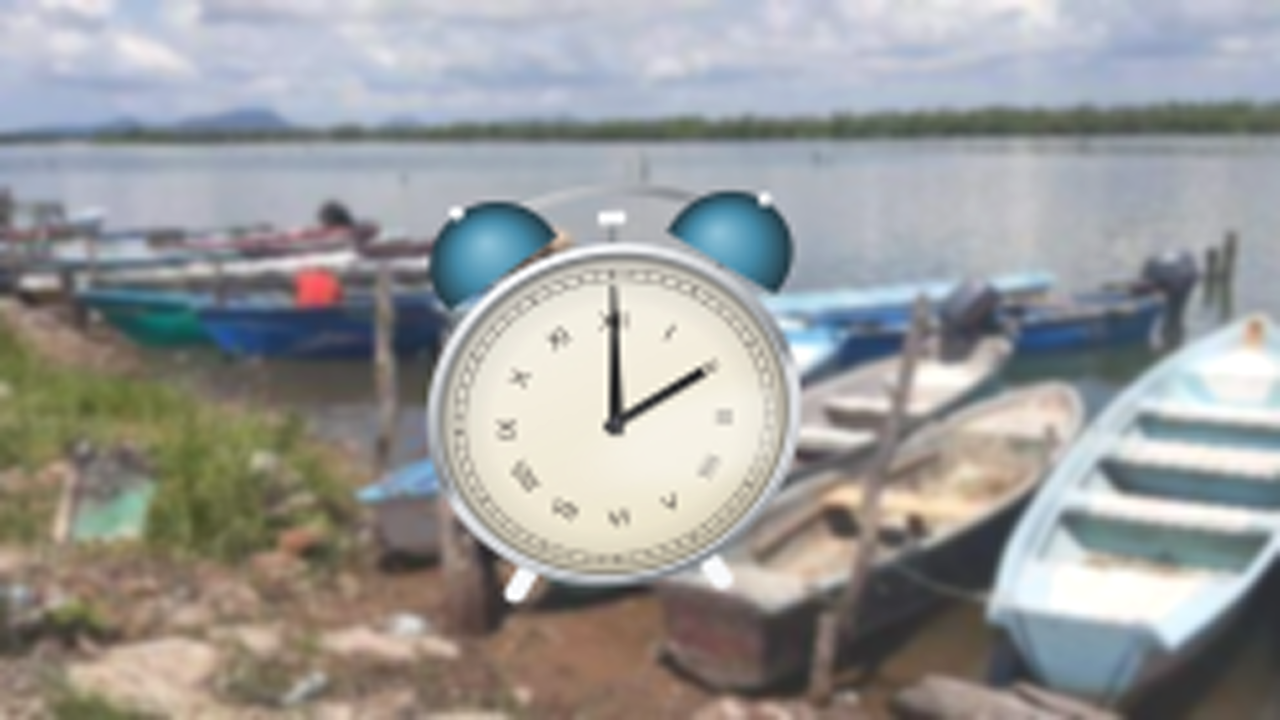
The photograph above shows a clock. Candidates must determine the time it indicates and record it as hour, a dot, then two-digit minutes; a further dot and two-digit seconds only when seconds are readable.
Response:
2.00
